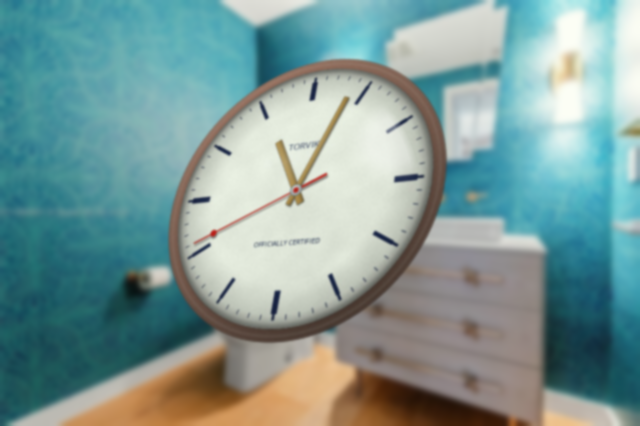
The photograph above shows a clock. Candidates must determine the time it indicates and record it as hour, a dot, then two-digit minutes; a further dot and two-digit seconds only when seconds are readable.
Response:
11.03.41
